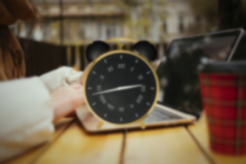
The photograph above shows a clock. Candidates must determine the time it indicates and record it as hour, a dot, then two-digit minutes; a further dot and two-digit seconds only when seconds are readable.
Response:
2.43
